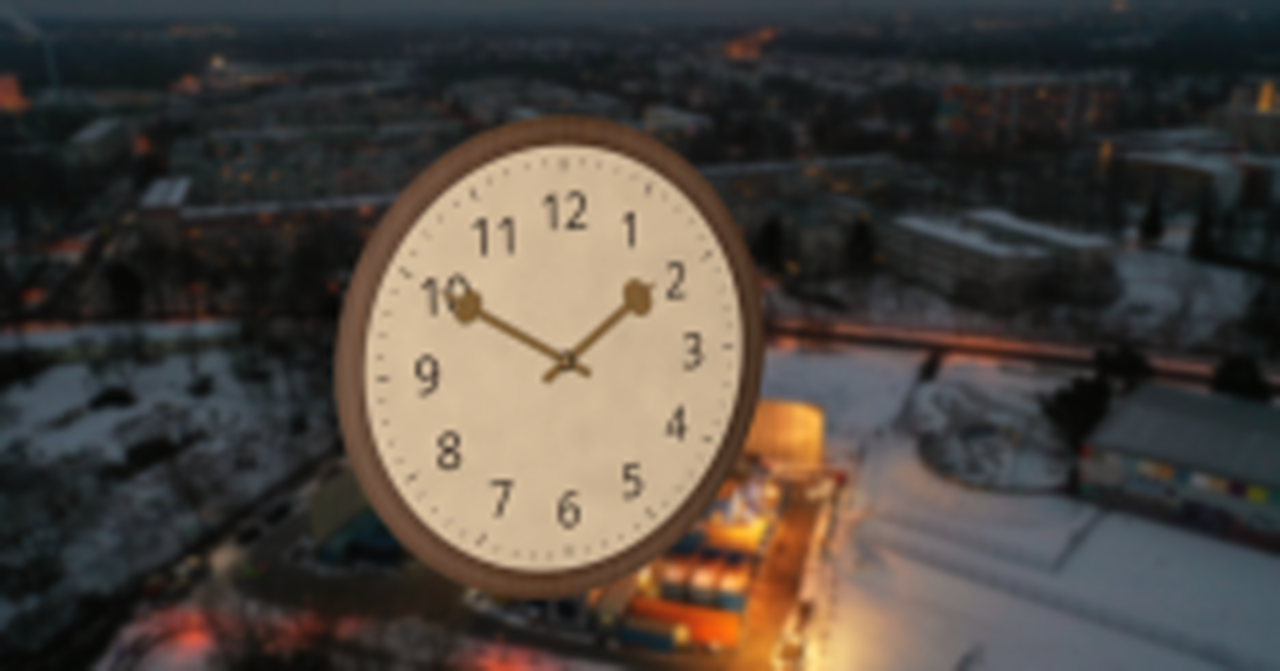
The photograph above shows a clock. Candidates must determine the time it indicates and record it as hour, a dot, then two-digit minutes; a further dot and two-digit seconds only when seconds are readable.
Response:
1.50
